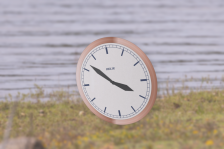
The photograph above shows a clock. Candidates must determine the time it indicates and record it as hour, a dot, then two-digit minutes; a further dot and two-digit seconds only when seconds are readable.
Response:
3.52
